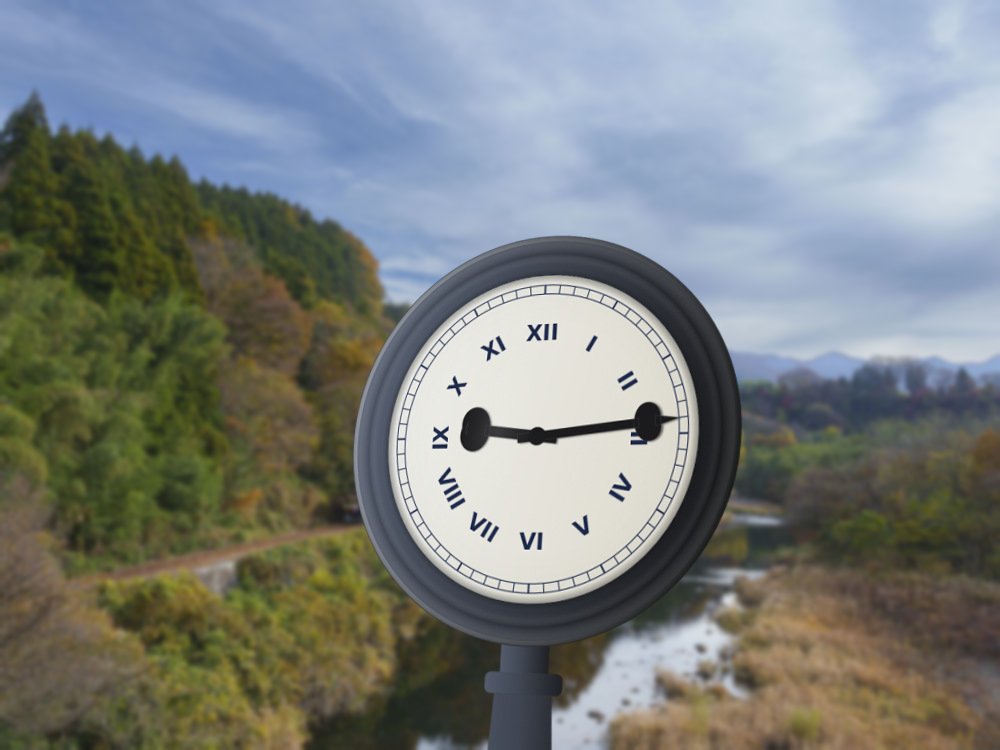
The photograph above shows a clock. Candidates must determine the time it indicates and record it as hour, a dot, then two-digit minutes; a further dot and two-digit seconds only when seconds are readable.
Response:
9.14
